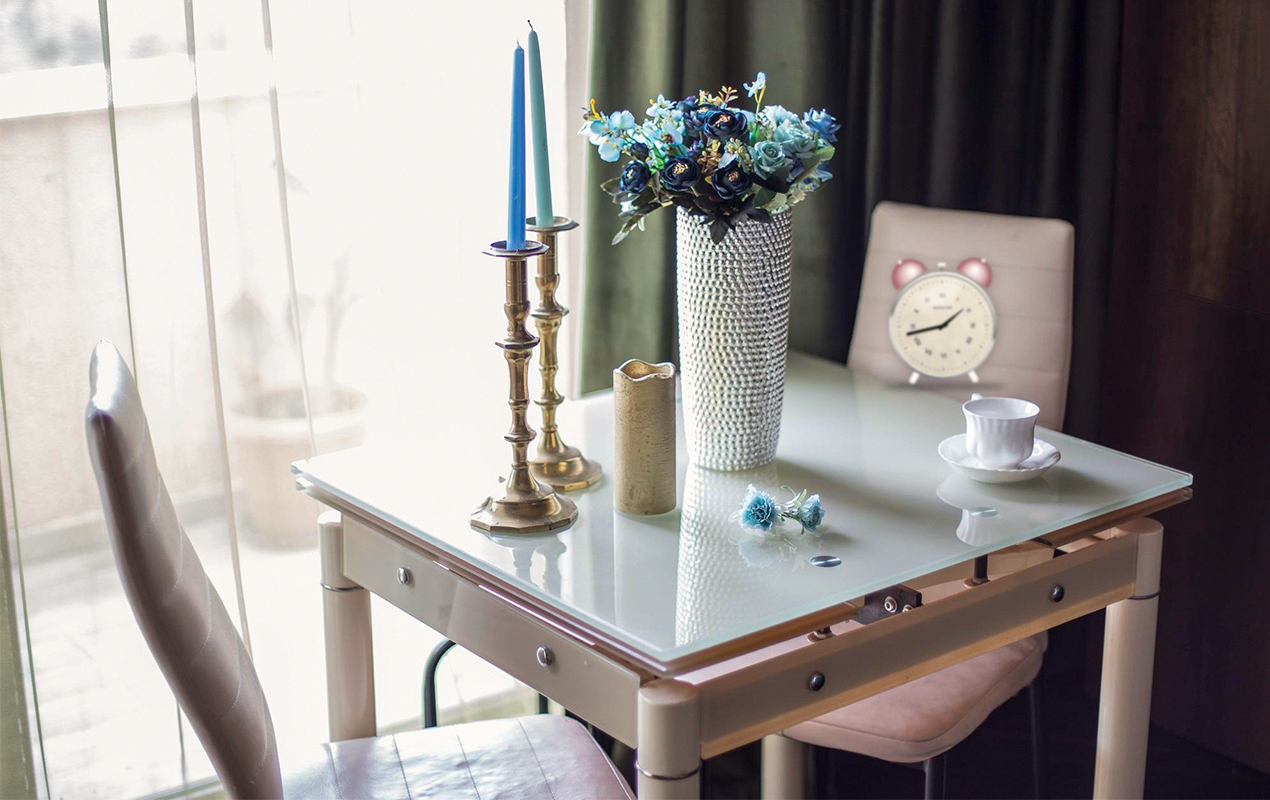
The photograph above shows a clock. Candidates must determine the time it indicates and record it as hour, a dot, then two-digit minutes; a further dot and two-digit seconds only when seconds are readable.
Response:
1.43
